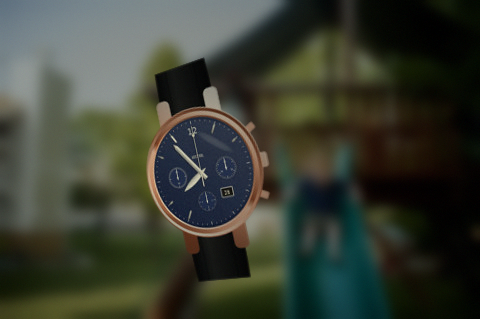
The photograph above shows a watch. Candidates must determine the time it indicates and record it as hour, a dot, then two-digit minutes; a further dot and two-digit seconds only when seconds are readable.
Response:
7.54
